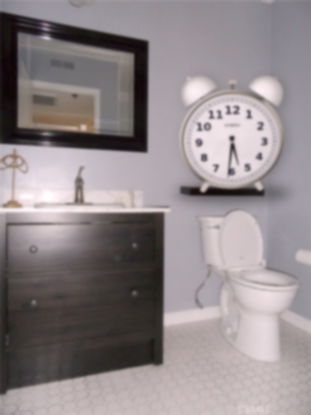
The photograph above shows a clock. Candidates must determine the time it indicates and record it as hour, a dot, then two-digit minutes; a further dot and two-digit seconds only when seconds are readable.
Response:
5.31
